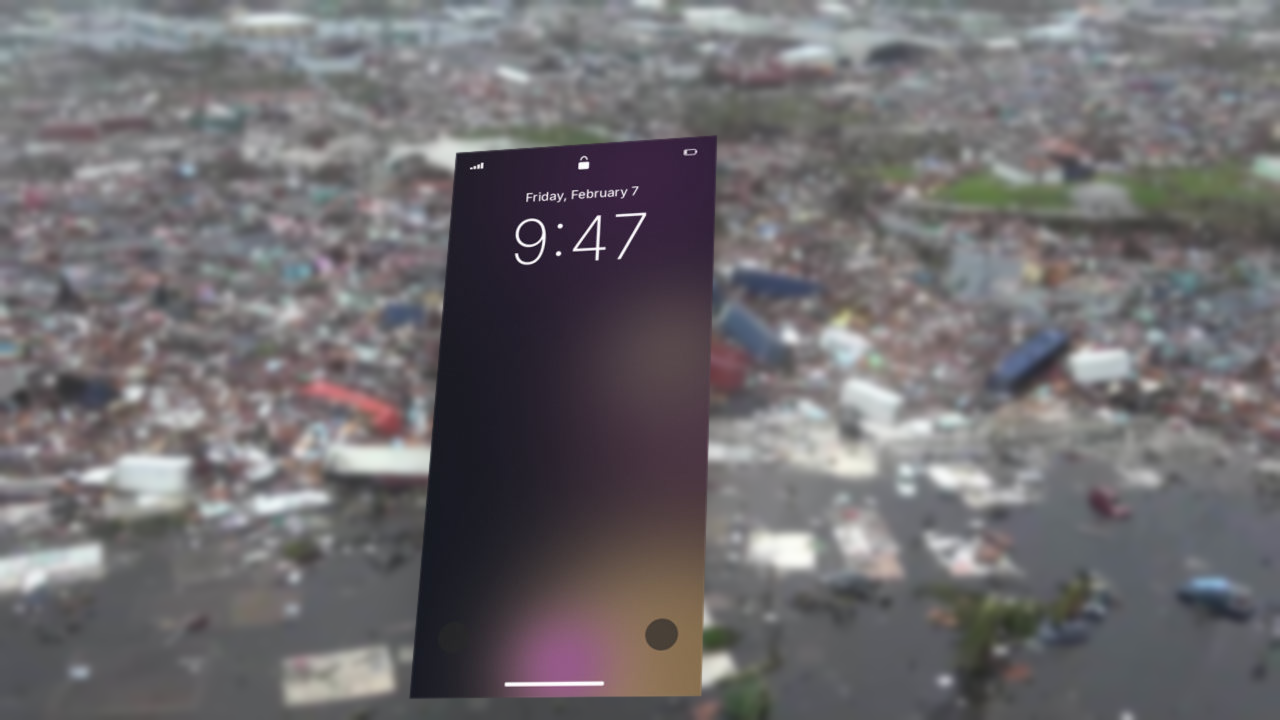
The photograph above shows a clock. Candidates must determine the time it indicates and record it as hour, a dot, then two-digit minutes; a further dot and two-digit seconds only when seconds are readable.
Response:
9.47
